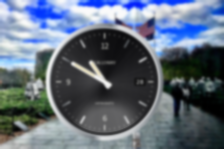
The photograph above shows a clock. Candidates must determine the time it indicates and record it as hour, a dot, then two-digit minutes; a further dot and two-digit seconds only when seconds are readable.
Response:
10.50
